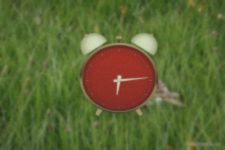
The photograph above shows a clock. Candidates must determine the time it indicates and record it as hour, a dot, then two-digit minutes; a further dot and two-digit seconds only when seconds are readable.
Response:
6.14
